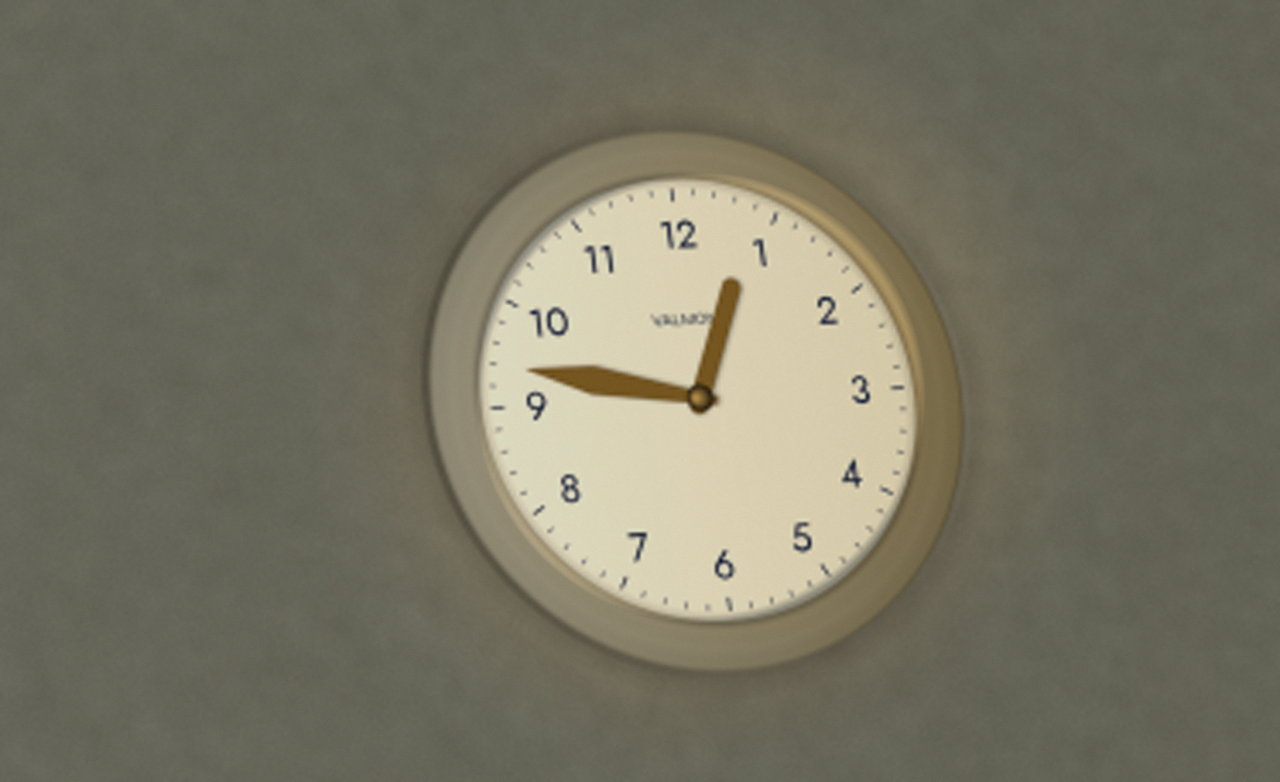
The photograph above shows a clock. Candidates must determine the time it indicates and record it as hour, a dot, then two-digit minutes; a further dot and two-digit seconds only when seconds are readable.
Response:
12.47
